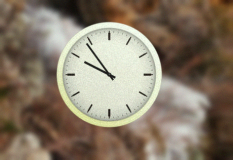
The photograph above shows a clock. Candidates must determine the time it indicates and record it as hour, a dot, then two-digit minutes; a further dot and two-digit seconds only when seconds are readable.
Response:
9.54
